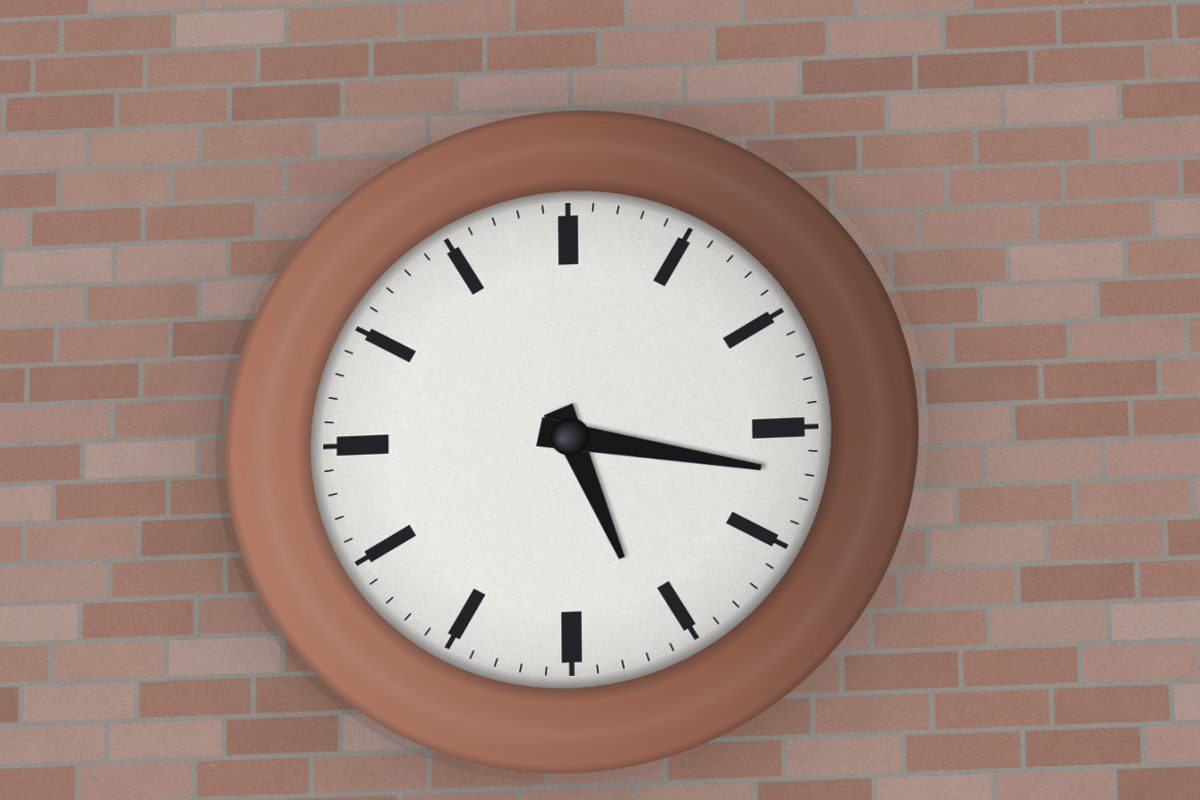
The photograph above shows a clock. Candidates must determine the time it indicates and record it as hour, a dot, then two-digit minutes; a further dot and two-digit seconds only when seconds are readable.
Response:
5.17
